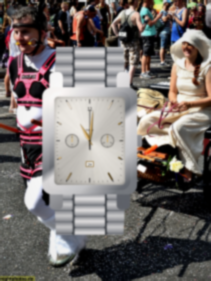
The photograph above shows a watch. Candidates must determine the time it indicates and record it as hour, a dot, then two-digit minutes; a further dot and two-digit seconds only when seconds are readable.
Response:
11.01
